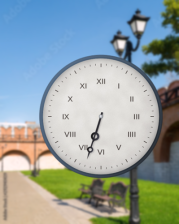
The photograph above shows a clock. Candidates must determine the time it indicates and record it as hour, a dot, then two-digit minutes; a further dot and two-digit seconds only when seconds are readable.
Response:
6.33
